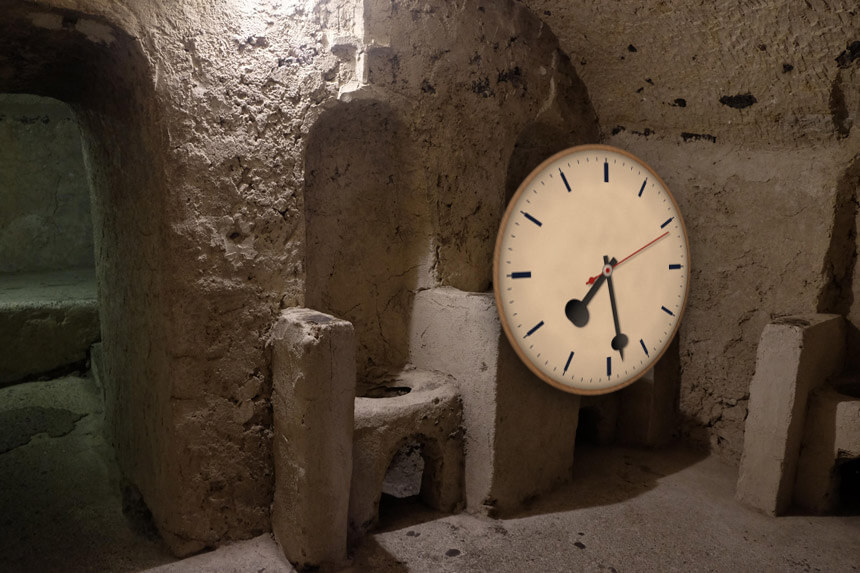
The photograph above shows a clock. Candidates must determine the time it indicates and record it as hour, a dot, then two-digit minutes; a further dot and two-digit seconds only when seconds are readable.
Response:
7.28.11
